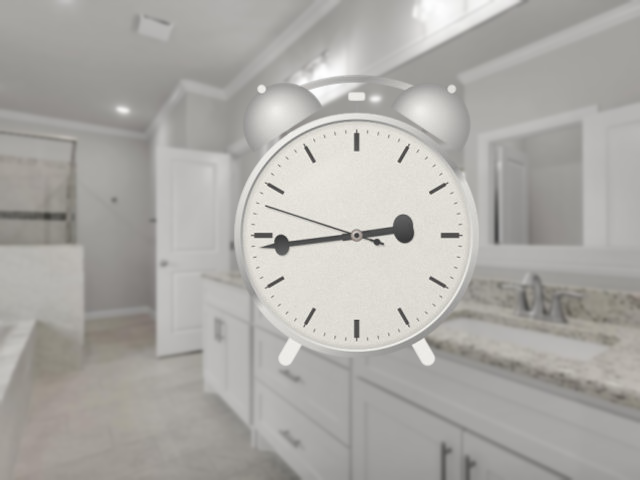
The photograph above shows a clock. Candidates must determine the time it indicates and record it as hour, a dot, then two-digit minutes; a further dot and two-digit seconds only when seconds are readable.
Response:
2.43.48
